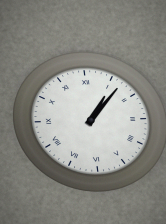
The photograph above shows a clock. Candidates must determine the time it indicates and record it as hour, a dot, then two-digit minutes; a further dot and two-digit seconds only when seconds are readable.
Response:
1.07
